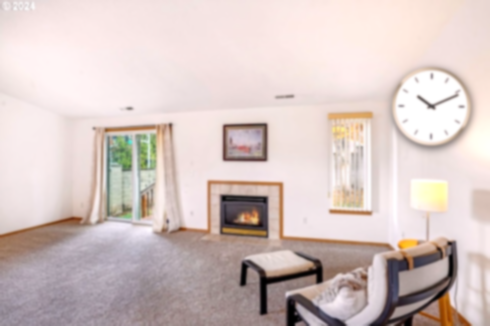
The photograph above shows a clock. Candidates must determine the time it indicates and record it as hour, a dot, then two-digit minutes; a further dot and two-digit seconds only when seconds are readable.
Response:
10.11
